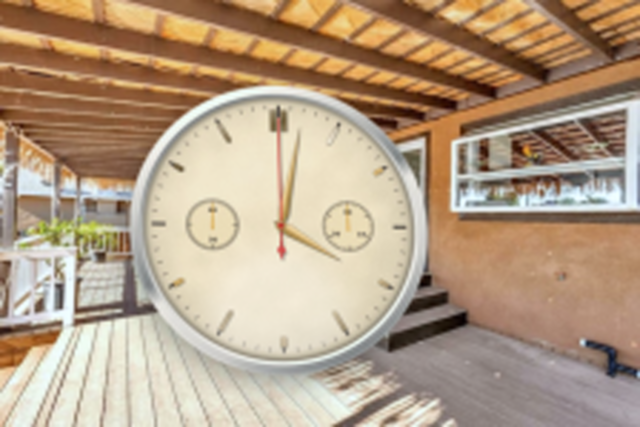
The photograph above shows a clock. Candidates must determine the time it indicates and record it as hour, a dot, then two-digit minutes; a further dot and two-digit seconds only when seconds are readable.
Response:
4.02
